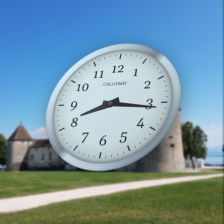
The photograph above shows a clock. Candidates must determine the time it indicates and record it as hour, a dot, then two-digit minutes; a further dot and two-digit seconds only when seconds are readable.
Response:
8.16
